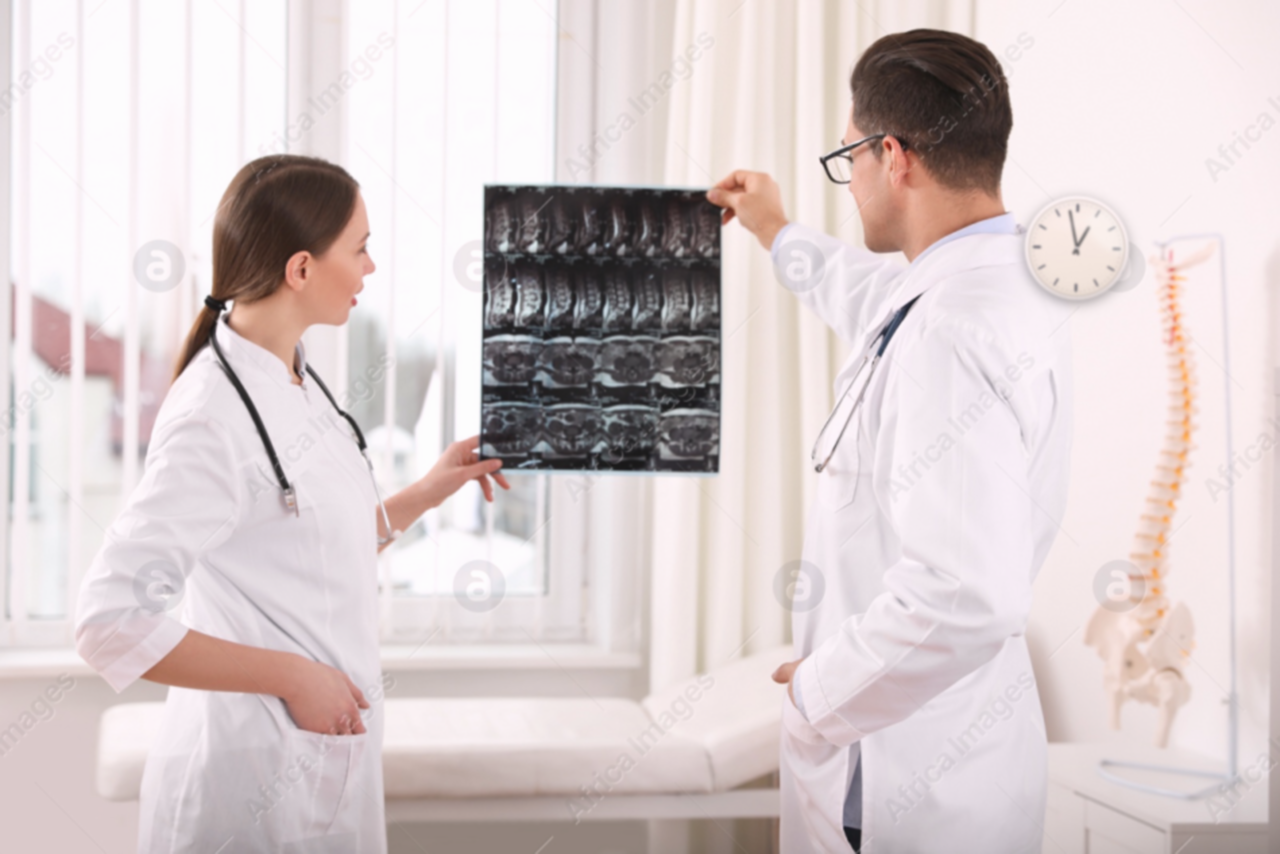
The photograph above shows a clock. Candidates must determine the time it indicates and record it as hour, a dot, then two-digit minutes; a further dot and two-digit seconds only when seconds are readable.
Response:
12.58
